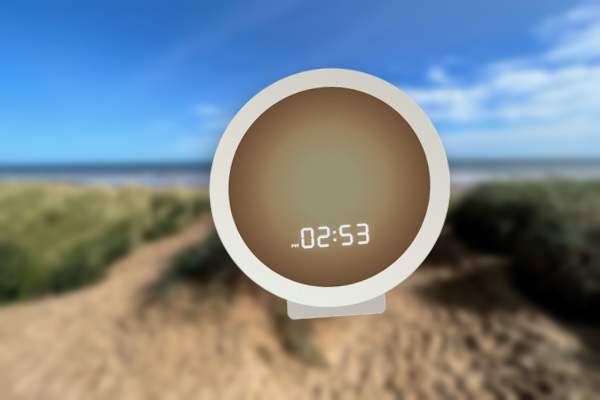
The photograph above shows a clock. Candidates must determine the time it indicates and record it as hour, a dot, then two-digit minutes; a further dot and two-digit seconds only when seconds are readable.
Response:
2.53
